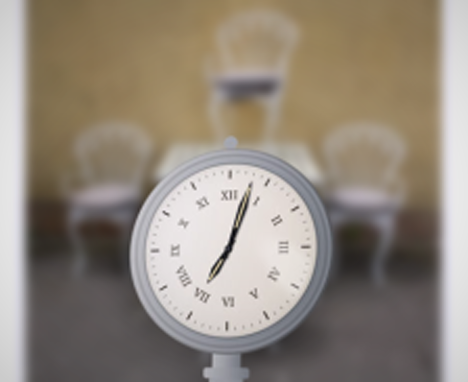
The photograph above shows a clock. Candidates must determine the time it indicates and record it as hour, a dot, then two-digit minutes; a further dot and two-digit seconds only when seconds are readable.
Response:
7.03
